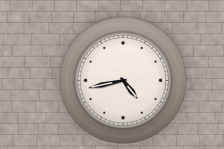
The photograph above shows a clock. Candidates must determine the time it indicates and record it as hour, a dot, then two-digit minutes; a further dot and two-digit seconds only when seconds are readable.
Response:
4.43
